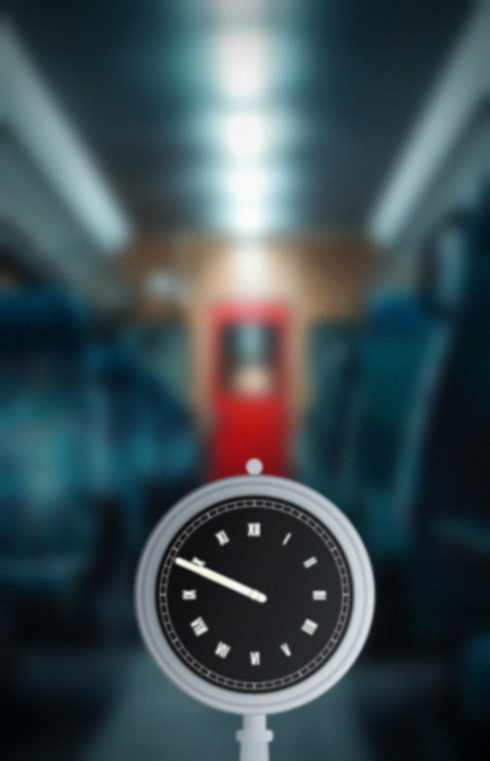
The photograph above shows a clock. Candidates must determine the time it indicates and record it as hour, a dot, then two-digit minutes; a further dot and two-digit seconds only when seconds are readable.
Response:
9.49
